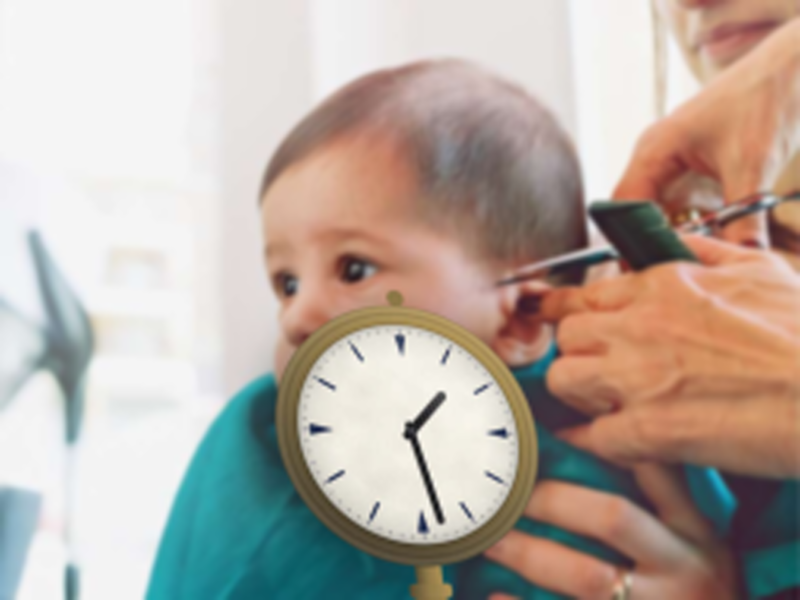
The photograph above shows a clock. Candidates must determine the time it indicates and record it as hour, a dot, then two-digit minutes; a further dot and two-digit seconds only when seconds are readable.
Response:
1.28
